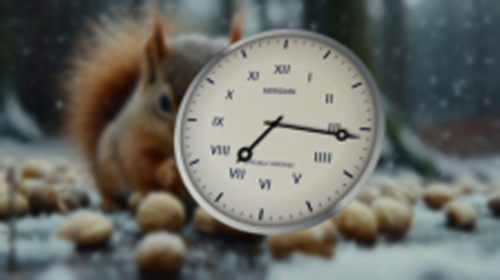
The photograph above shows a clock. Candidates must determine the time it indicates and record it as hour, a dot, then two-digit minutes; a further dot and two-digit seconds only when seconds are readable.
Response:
7.16
